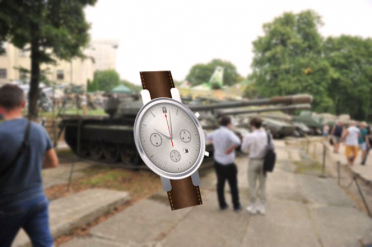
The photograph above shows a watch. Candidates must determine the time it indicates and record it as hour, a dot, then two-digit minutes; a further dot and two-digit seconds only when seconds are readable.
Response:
10.02
